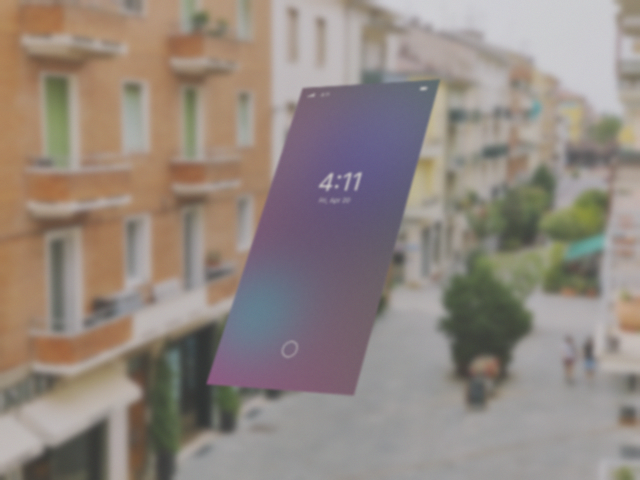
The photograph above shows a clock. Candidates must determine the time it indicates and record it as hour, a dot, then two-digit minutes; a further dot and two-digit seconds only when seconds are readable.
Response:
4.11
